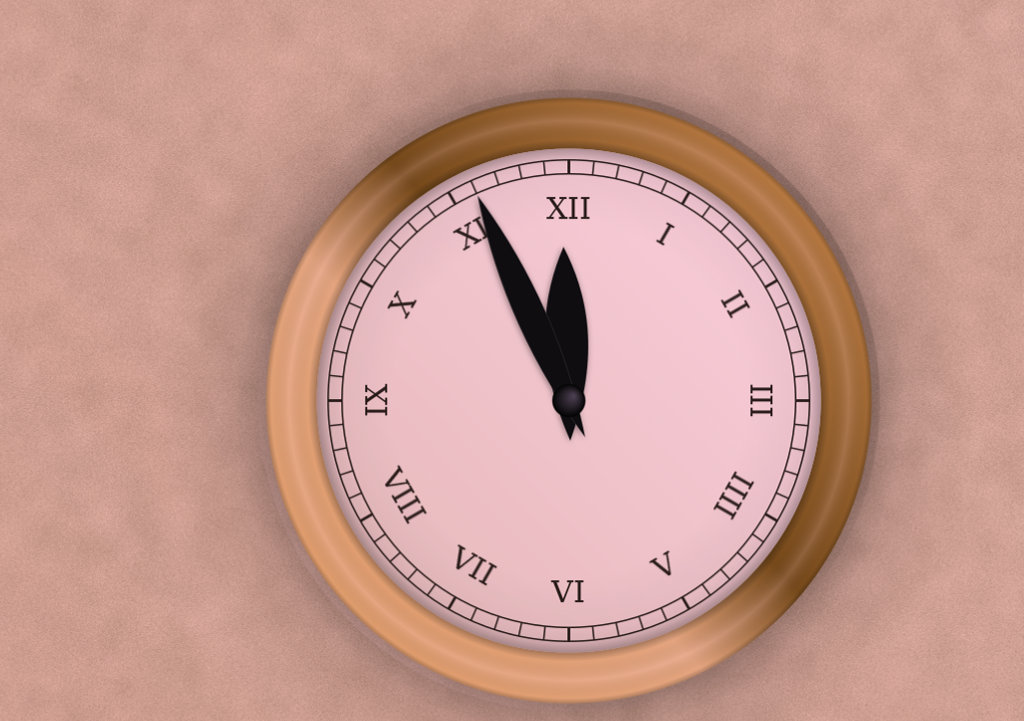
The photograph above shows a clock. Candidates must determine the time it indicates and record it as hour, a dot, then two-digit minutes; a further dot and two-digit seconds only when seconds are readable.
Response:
11.56
